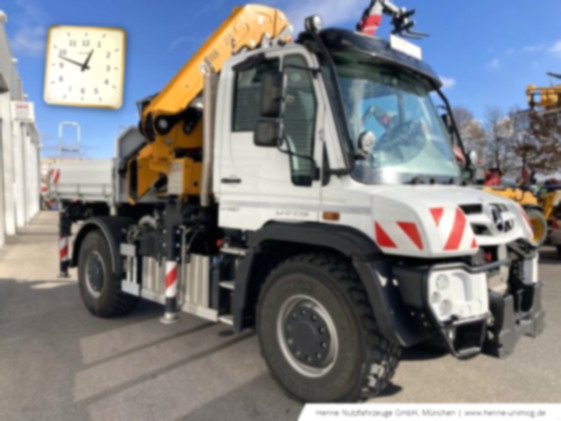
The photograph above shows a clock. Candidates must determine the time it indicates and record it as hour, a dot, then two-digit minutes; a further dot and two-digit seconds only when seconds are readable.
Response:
12.48
